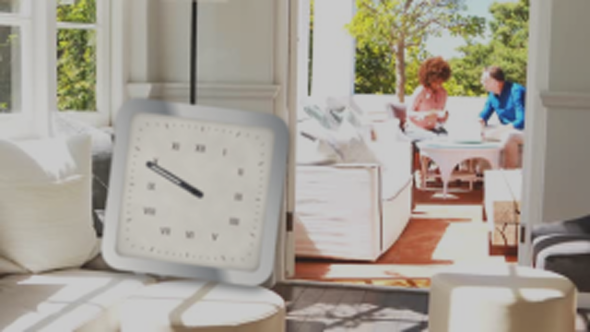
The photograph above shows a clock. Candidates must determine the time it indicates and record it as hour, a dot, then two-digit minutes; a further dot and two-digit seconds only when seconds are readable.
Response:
9.49
